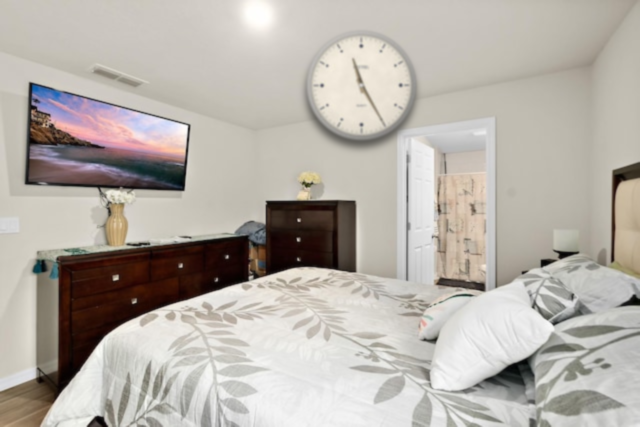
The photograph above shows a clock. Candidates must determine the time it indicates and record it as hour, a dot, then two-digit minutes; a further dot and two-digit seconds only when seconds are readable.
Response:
11.25
